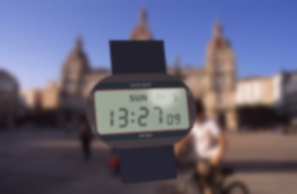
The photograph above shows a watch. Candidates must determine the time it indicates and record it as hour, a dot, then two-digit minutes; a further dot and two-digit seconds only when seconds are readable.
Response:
13.27
